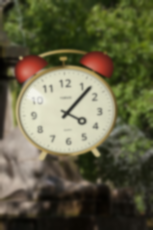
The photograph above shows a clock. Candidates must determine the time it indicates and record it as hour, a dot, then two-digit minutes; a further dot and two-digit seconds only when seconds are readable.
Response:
4.07
